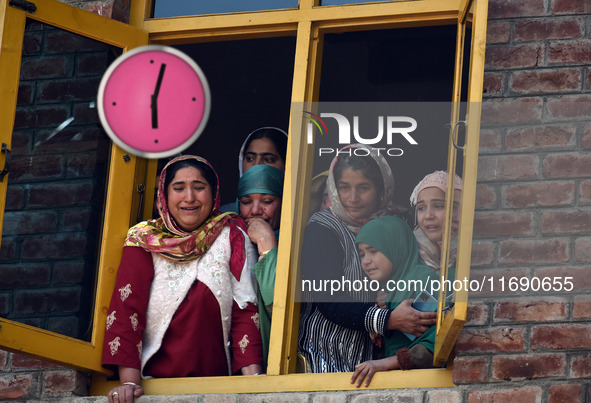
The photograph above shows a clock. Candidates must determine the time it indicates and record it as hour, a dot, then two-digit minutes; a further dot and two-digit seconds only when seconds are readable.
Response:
6.03
